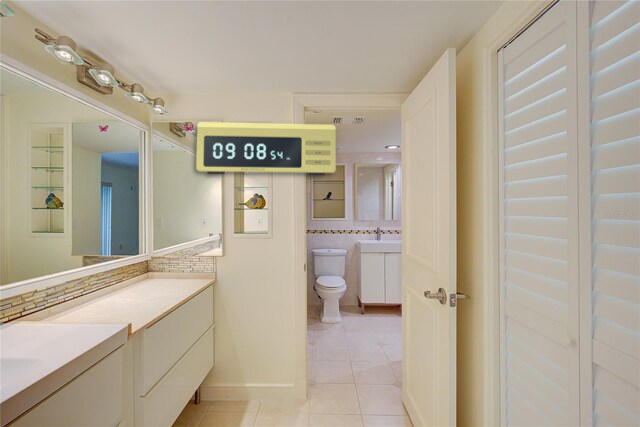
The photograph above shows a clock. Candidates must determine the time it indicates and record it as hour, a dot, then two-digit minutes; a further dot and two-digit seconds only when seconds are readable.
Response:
9.08
